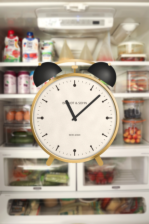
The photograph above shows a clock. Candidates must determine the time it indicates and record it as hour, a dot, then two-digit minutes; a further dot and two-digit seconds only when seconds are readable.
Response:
11.08
